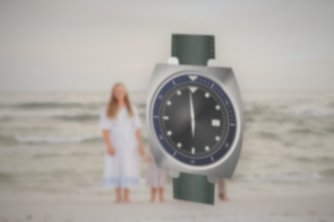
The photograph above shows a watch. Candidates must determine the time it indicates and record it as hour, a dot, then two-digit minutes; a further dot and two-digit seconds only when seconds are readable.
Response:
5.59
